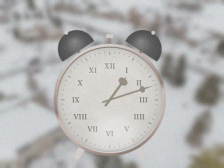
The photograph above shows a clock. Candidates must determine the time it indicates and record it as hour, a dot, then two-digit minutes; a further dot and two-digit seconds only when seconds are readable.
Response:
1.12
